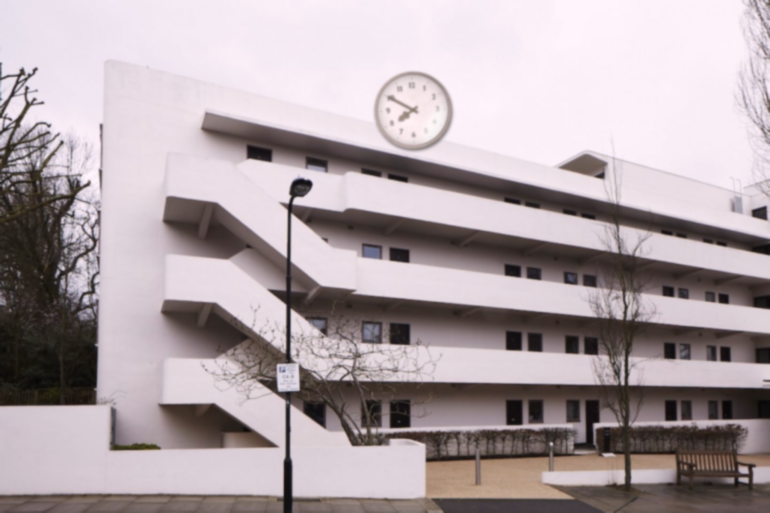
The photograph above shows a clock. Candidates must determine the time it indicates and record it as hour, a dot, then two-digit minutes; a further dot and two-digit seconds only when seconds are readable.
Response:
7.50
